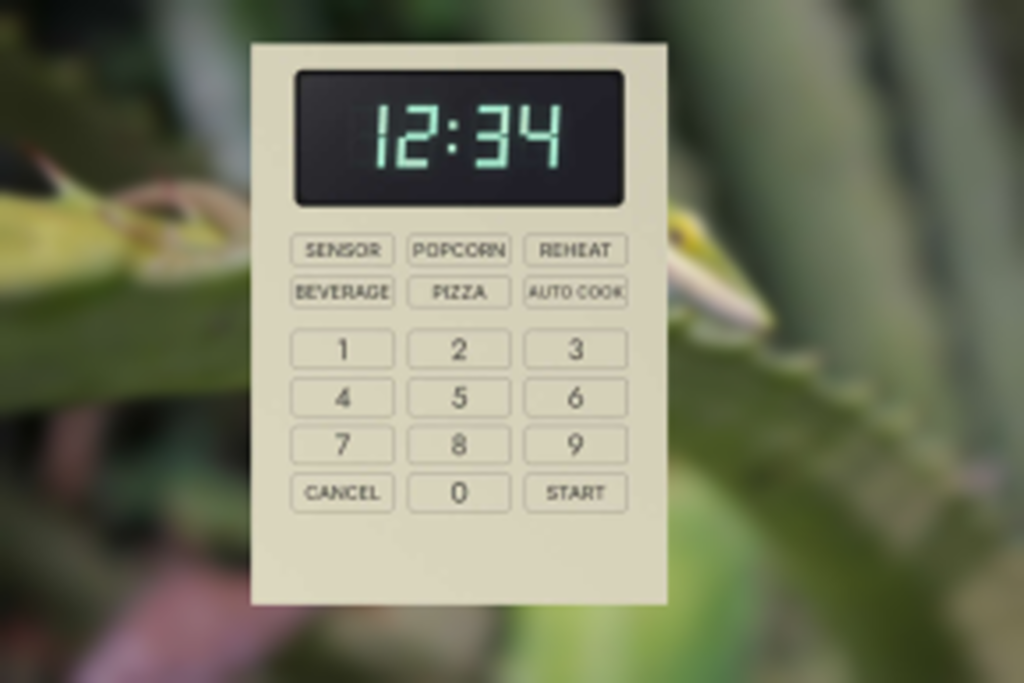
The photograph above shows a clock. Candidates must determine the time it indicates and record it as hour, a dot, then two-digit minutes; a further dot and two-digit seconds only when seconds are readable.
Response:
12.34
